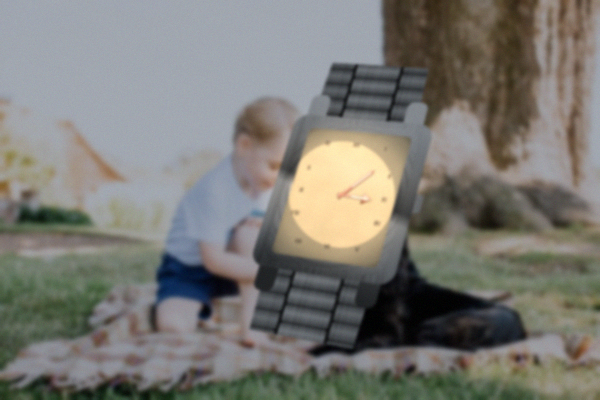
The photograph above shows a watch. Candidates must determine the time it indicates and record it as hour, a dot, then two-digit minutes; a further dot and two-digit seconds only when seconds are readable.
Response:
3.07
